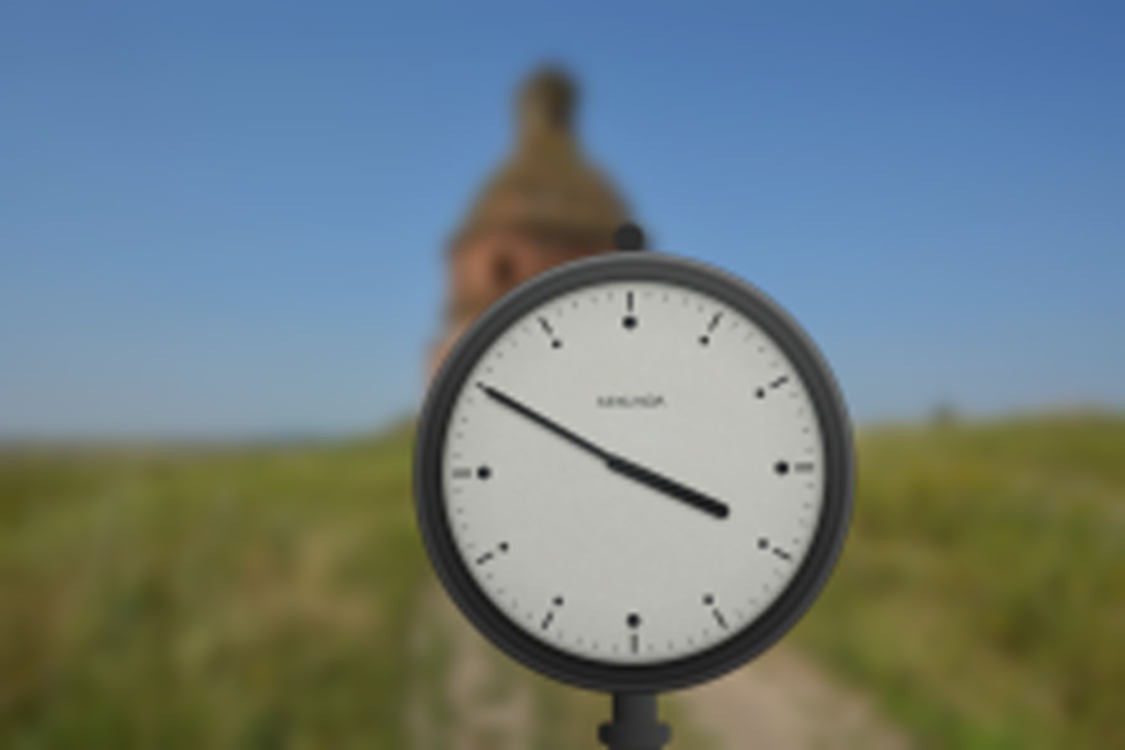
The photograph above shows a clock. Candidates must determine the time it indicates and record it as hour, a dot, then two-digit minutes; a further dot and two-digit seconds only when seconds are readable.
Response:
3.50
